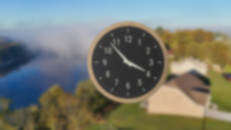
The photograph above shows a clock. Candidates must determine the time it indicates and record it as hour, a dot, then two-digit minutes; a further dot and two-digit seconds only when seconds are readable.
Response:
3.53
